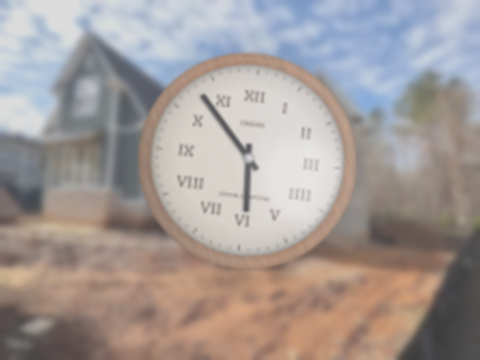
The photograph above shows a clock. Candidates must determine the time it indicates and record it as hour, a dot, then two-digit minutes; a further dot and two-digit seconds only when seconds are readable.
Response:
5.53
